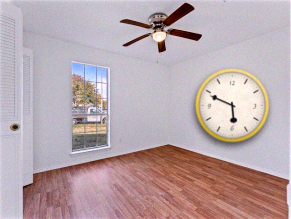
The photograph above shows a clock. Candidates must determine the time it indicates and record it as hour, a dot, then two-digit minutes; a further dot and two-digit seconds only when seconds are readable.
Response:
5.49
